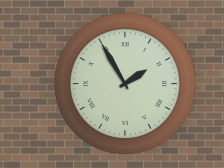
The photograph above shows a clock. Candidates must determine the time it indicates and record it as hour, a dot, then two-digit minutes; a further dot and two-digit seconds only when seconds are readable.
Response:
1.55
